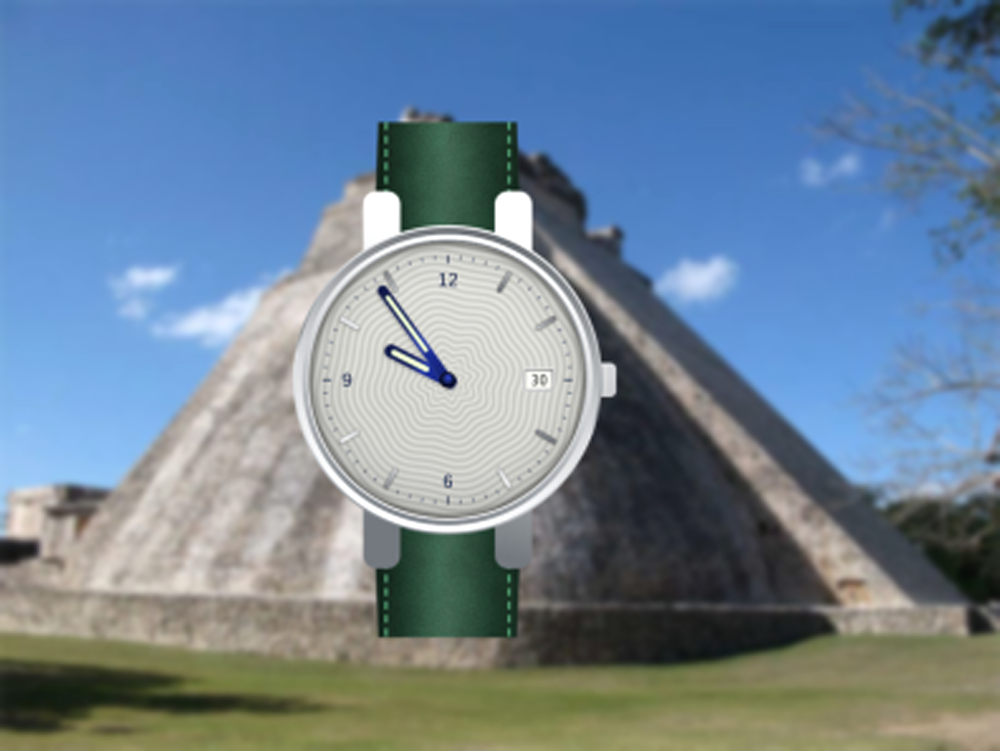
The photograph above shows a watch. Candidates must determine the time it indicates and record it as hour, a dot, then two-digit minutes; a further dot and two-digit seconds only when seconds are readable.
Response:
9.54
